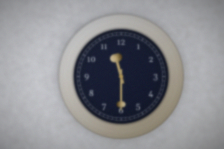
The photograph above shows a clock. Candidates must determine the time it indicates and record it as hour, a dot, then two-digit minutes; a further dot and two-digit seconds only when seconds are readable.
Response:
11.30
